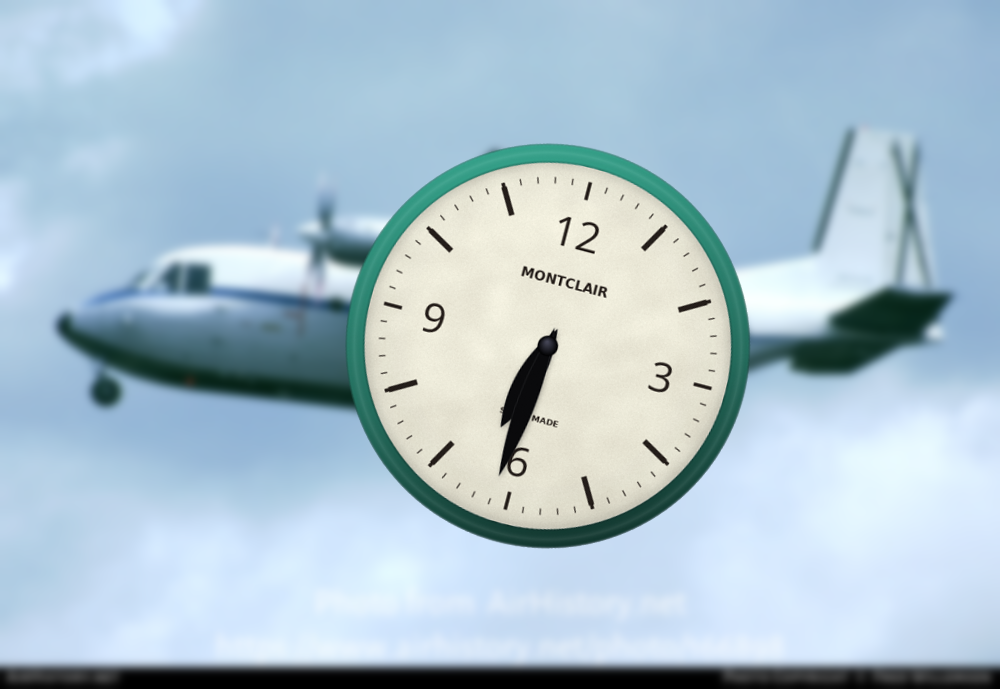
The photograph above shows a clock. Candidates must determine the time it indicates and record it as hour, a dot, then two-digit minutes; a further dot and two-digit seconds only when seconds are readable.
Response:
6.31
